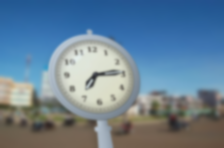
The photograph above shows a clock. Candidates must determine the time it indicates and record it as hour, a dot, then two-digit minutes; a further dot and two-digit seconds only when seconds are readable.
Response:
7.14
